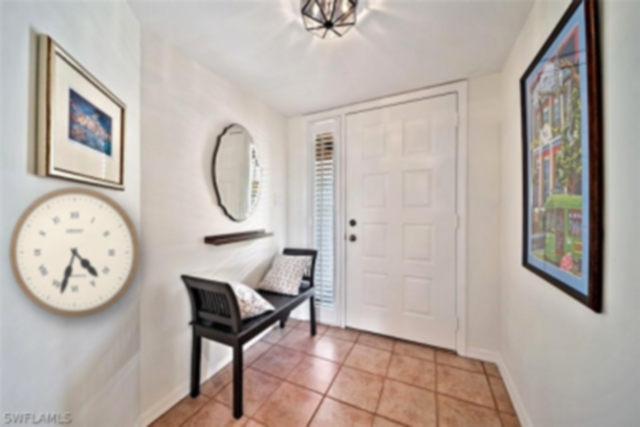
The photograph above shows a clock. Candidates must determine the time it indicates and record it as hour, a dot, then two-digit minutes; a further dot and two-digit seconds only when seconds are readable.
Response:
4.33
